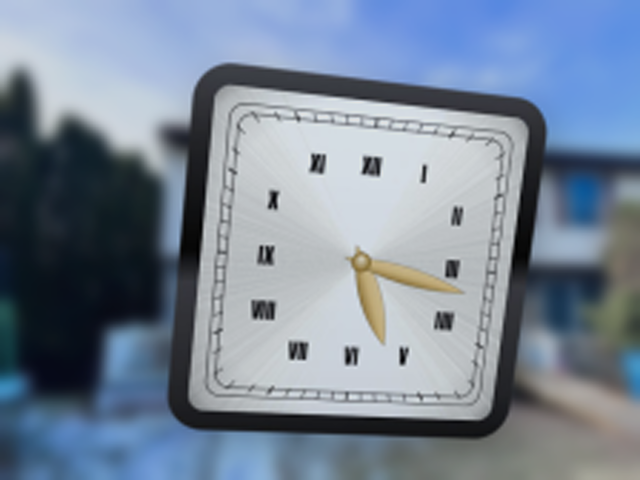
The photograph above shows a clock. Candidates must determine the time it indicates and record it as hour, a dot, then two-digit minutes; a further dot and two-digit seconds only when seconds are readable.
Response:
5.17
